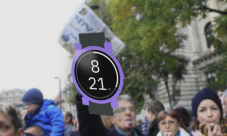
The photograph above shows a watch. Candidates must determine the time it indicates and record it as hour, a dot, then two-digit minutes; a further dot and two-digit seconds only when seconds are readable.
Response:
8.21
